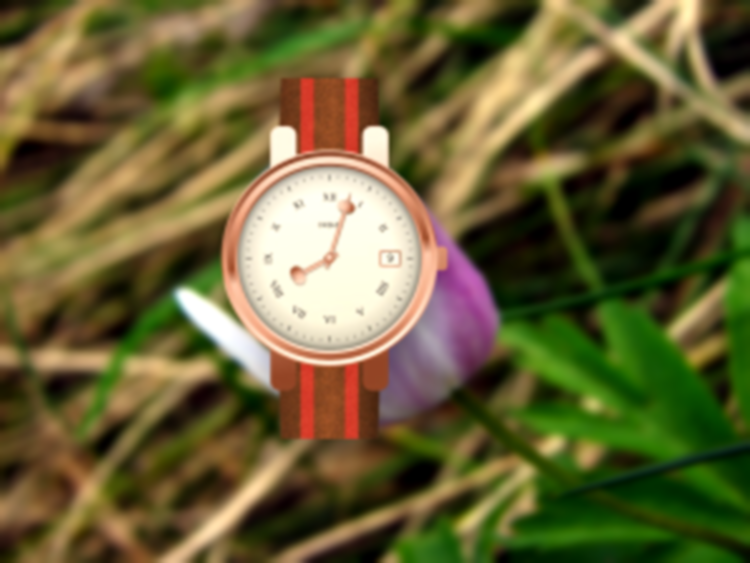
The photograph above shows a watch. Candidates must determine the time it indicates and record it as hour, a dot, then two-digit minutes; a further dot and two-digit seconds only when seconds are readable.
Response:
8.03
